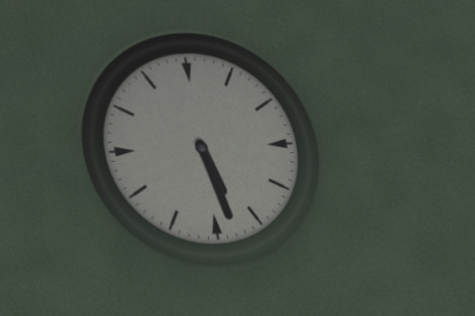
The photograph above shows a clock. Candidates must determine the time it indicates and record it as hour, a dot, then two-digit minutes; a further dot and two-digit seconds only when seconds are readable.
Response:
5.28
